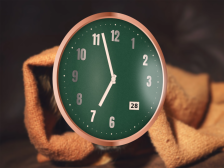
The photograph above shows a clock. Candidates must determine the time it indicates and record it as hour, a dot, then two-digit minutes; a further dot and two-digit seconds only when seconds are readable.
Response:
6.57
